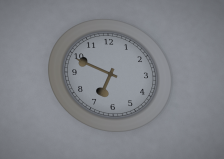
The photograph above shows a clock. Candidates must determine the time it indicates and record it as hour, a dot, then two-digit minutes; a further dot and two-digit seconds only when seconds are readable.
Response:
6.49
